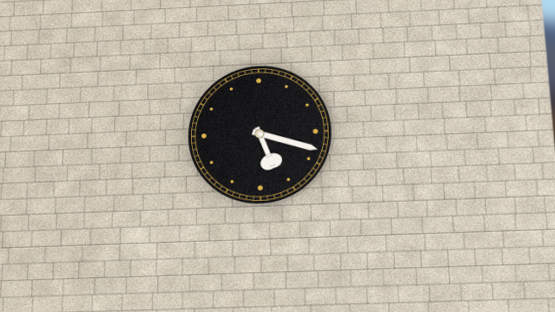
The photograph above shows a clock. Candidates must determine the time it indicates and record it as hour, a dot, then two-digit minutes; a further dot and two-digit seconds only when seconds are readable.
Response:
5.18
